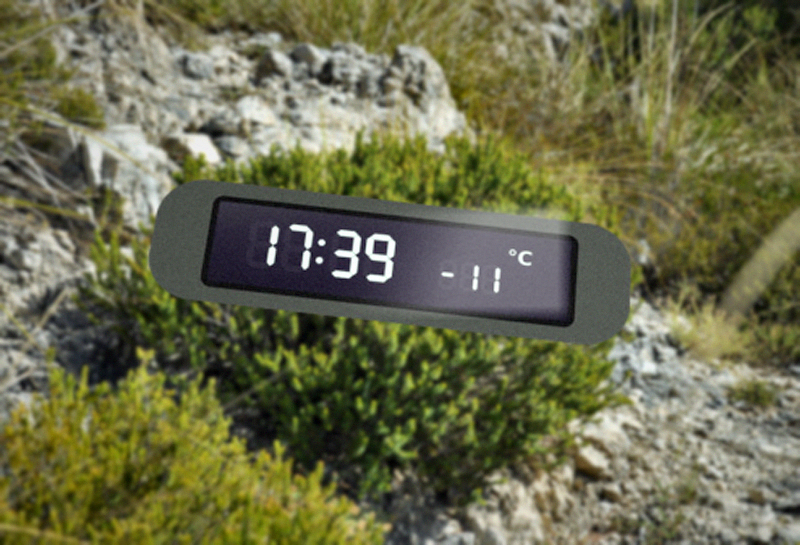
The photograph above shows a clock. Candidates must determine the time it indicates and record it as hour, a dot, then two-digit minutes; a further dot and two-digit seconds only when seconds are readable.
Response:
17.39
